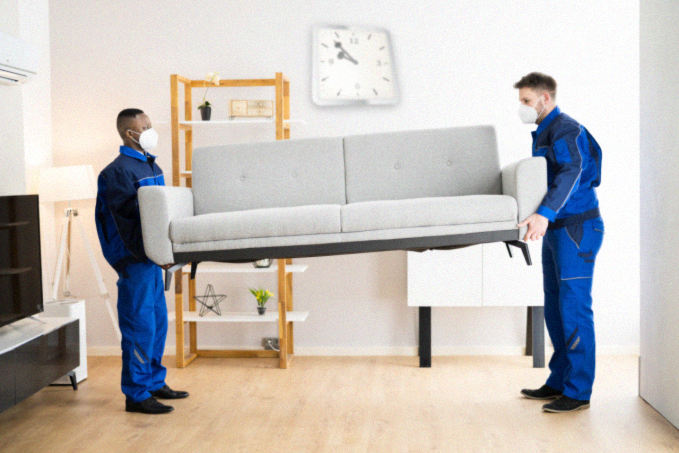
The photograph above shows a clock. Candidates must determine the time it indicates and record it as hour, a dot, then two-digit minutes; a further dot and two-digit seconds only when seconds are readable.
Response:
9.53
